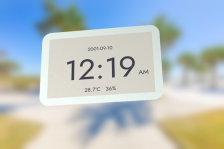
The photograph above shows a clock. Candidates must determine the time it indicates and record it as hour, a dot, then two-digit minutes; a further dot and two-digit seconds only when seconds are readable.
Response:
12.19
